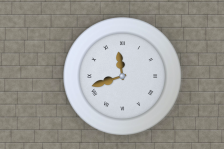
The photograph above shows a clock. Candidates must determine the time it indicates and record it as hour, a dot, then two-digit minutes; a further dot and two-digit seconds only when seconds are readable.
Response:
11.42
